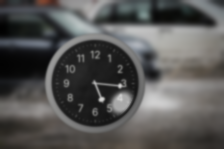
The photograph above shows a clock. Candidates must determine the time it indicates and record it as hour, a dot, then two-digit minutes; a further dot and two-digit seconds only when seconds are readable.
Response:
5.16
